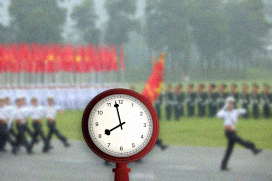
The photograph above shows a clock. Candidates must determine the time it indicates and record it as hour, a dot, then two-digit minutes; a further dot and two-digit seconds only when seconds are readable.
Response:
7.58
